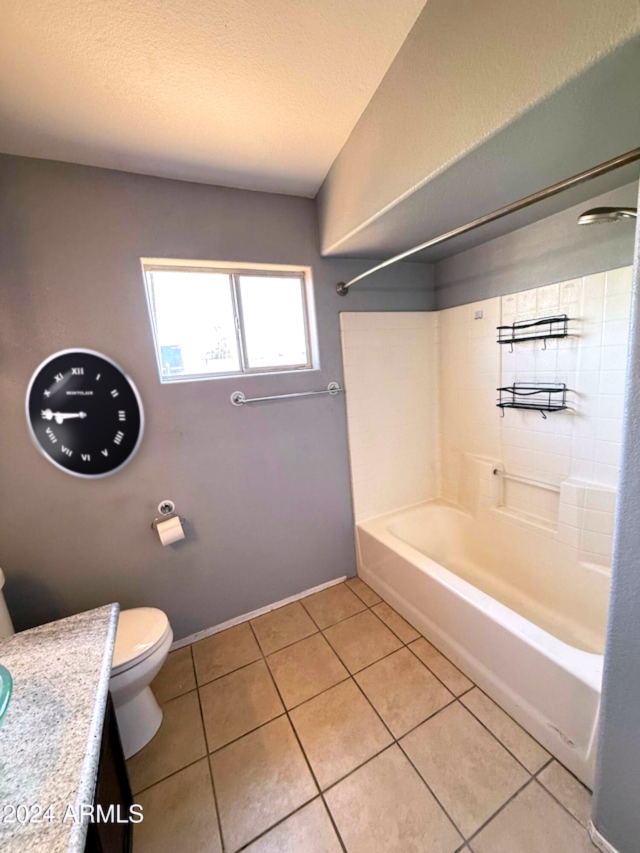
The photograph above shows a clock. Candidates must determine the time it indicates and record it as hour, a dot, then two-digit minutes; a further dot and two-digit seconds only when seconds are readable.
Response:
8.45
